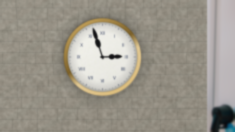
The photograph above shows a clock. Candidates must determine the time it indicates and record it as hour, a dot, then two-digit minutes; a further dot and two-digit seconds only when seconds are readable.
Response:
2.57
